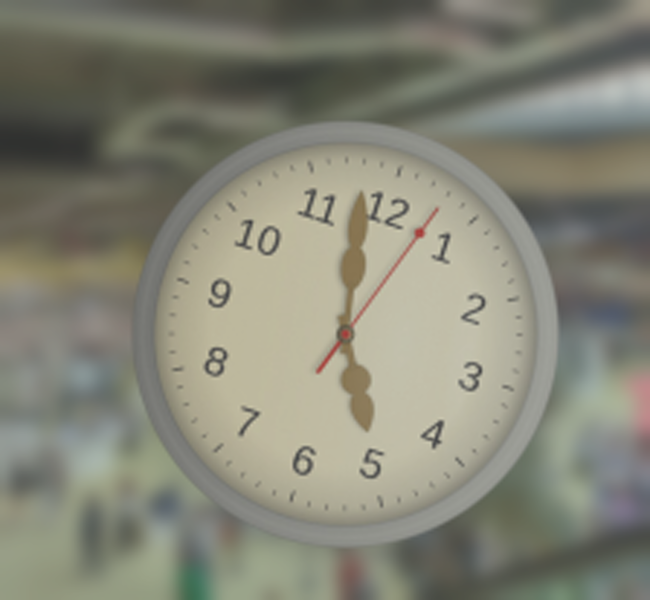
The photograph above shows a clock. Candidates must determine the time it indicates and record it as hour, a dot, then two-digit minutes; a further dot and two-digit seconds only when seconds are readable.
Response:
4.58.03
